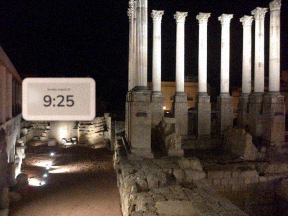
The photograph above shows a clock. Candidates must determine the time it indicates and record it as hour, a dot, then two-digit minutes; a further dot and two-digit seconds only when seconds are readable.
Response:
9.25
